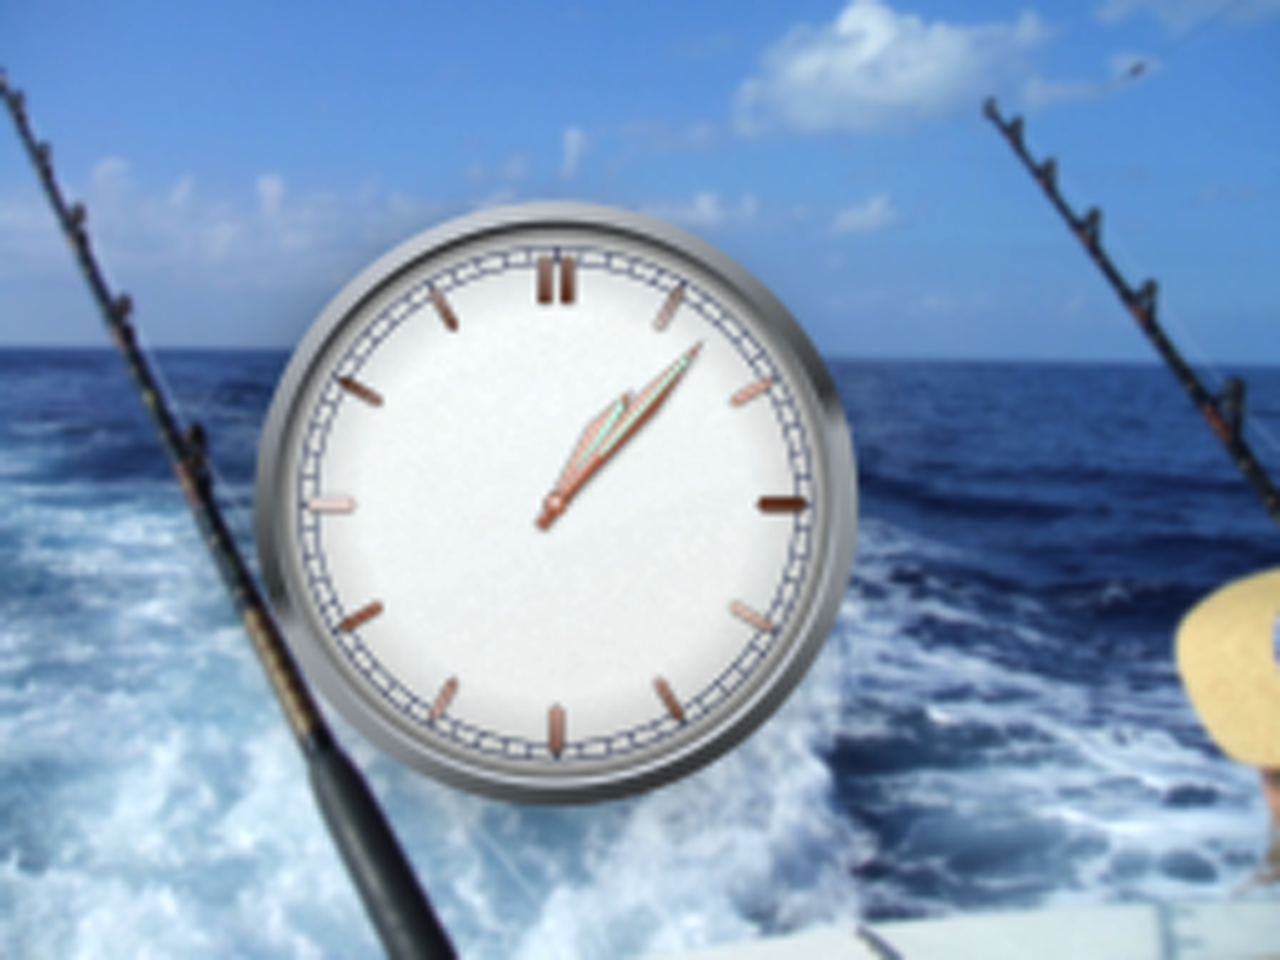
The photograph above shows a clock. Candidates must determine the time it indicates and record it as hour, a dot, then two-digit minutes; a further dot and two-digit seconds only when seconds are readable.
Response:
1.07
